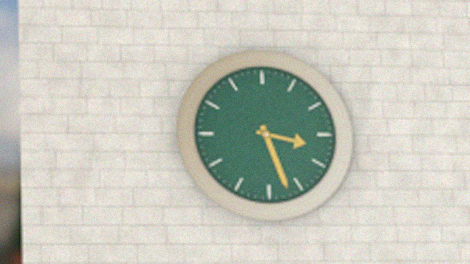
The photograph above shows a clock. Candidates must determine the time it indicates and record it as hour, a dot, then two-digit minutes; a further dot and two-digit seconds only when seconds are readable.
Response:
3.27
